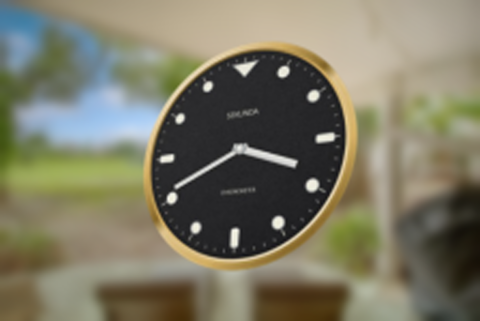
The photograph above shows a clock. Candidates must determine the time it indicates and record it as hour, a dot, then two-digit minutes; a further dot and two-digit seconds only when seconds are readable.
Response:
3.41
